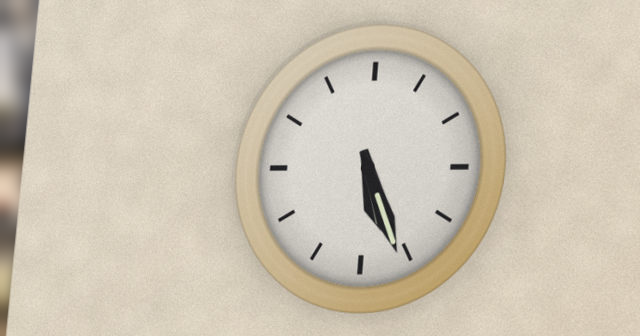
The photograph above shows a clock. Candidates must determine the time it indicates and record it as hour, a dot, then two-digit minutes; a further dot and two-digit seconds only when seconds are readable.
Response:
5.26
